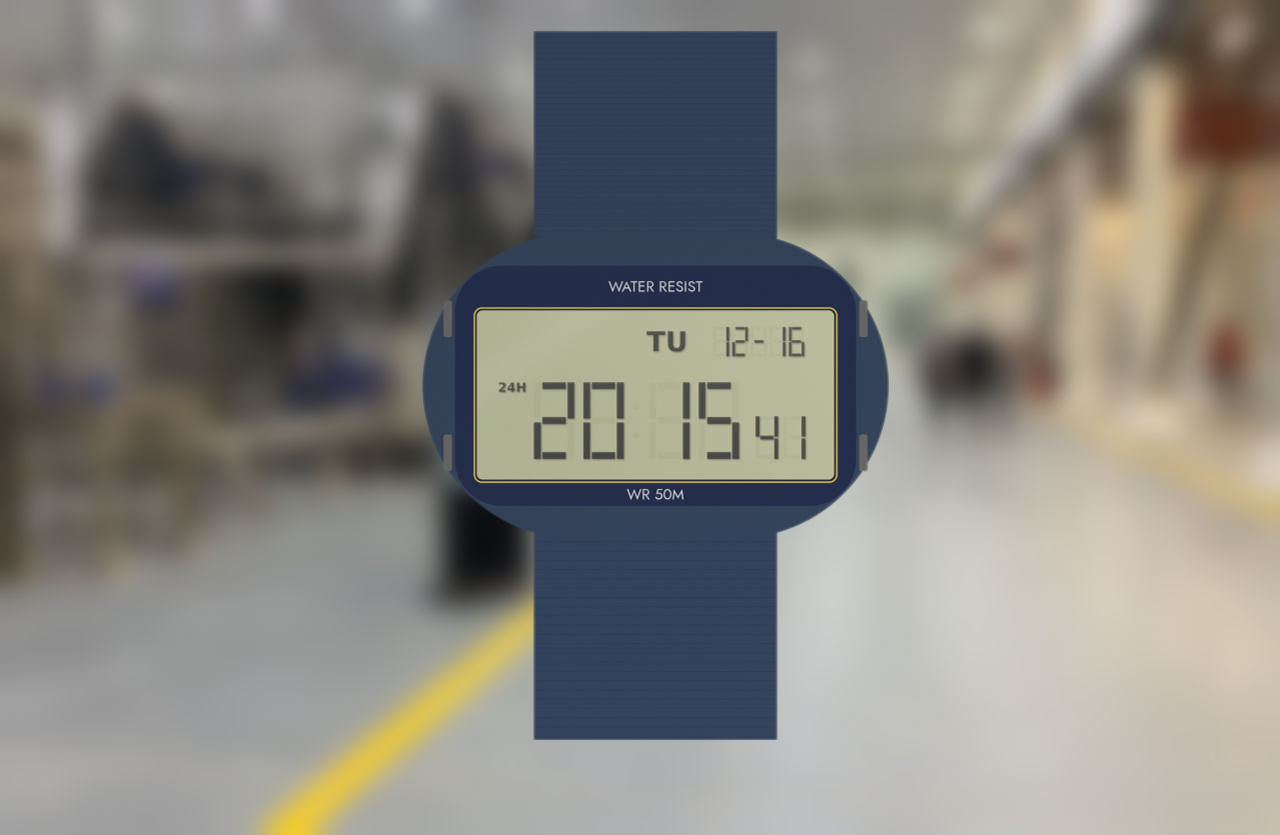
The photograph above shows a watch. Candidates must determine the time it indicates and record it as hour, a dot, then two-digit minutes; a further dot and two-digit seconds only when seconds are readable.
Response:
20.15.41
